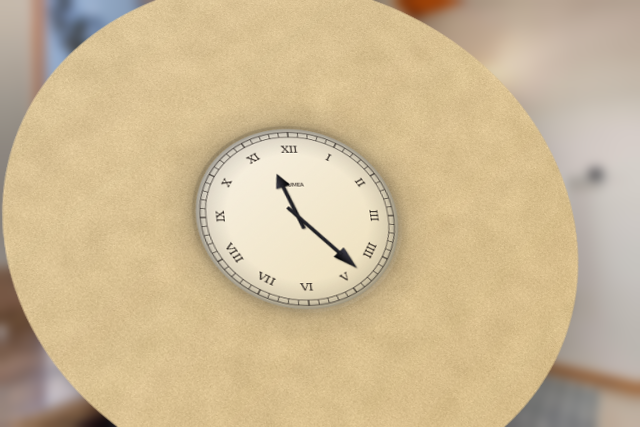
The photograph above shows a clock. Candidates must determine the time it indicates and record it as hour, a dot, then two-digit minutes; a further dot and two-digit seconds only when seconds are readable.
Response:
11.23
